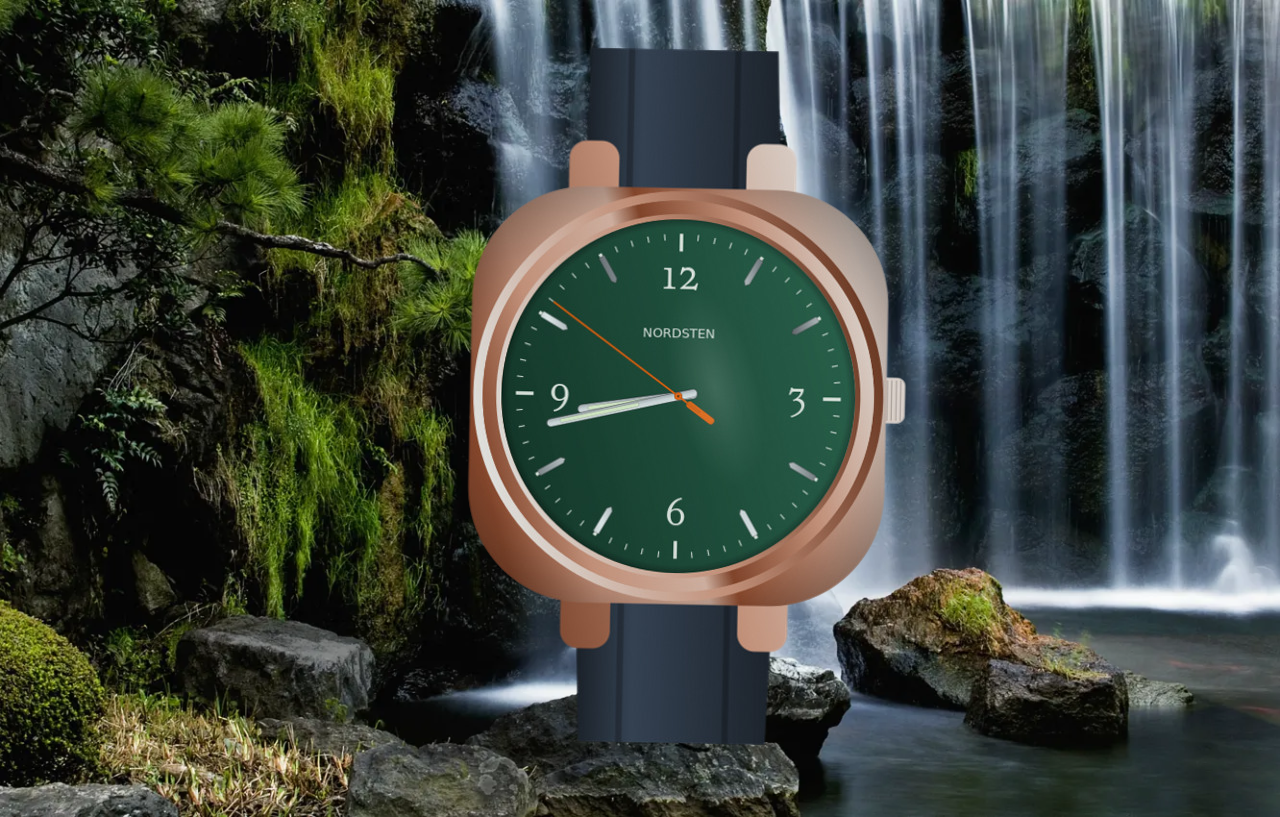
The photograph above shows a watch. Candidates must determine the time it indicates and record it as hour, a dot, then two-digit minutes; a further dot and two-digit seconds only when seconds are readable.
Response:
8.42.51
